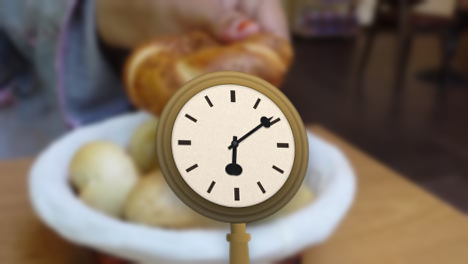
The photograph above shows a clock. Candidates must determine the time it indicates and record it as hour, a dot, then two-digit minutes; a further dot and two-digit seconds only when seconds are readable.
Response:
6.09
